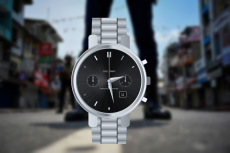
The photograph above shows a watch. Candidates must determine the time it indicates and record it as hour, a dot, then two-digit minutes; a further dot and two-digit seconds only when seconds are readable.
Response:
2.28
